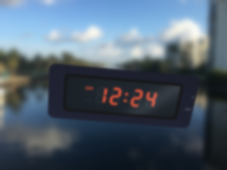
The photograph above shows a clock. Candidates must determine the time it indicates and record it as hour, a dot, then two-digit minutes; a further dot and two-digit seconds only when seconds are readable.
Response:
12.24
